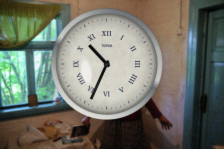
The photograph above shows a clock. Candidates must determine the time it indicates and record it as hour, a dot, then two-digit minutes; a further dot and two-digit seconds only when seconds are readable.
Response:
10.34
